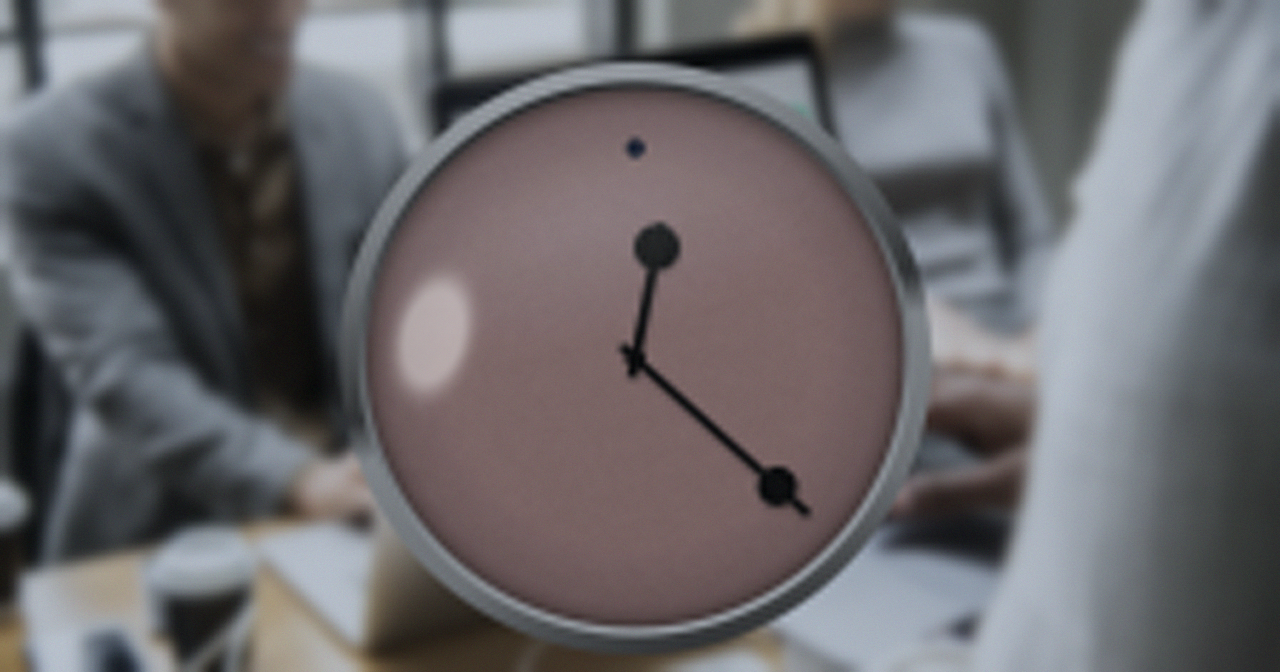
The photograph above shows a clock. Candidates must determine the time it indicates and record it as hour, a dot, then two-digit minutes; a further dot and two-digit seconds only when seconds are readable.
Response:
12.22
